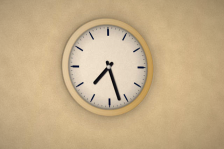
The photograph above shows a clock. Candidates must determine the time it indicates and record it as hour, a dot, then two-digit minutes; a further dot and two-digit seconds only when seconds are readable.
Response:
7.27
